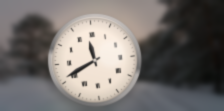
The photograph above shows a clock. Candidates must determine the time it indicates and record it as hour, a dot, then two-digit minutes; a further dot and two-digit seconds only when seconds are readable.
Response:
11.41
